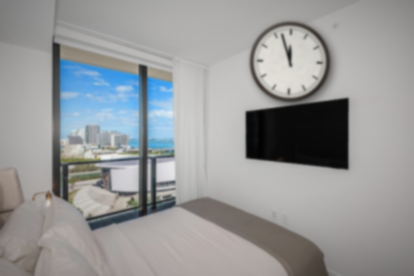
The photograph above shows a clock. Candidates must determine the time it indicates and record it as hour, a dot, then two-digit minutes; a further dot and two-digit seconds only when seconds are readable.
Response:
11.57
